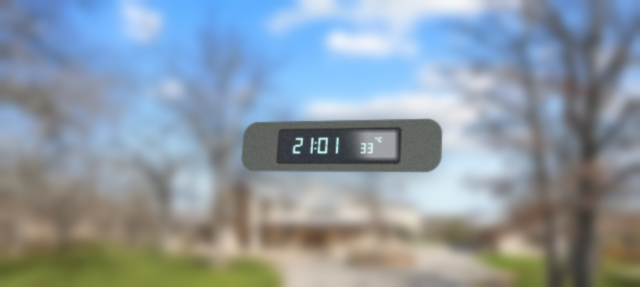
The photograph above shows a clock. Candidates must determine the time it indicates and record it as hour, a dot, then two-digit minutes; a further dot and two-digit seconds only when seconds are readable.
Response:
21.01
